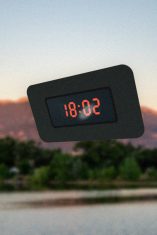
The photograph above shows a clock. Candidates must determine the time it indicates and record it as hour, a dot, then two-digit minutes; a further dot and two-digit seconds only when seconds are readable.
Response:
18.02
